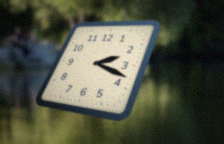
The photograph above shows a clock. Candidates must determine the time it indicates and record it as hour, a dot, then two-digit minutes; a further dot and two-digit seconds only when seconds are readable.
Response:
2.18
